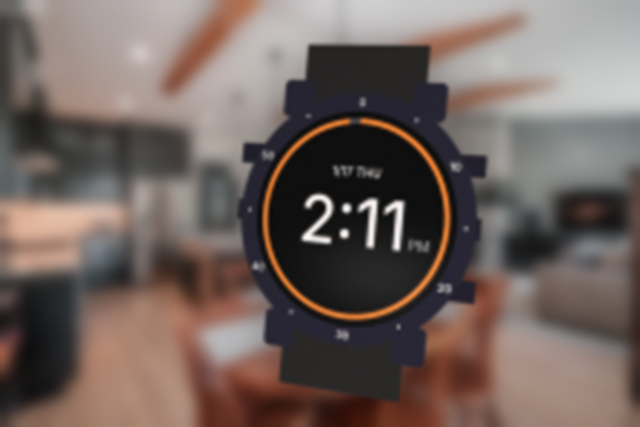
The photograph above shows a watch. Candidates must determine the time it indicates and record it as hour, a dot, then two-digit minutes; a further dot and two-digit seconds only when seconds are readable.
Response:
2.11
